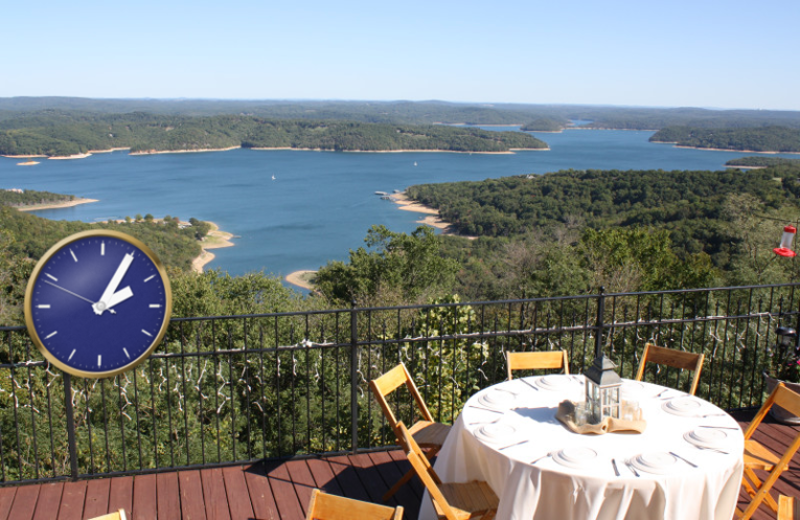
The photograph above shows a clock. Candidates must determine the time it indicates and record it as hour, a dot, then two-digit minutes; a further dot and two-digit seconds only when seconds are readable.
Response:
2.04.49
